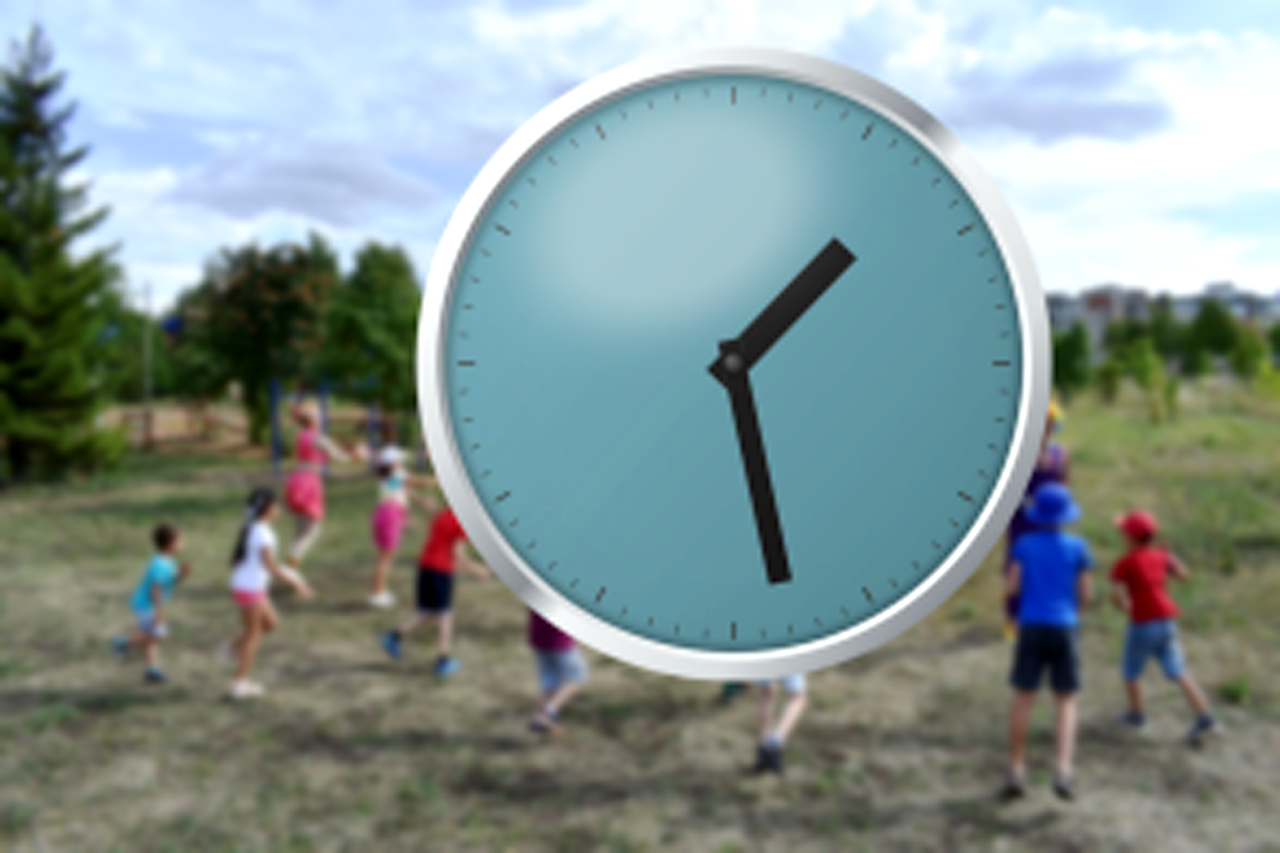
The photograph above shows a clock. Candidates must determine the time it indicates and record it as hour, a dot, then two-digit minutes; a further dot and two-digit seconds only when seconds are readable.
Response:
1.28
